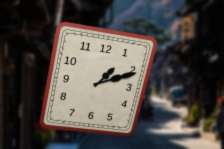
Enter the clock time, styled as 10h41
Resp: 1h11
